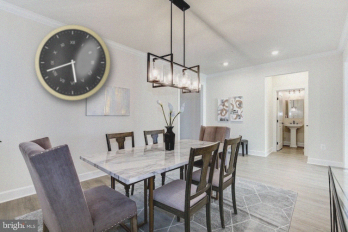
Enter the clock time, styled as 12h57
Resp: 5h42
